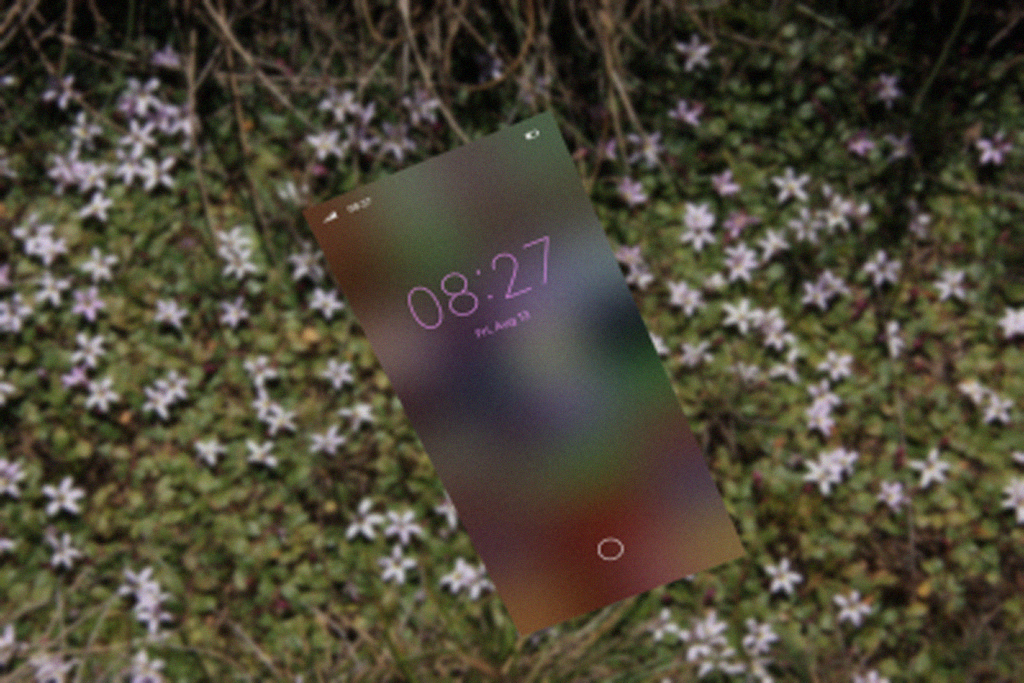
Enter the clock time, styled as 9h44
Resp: 8h27
